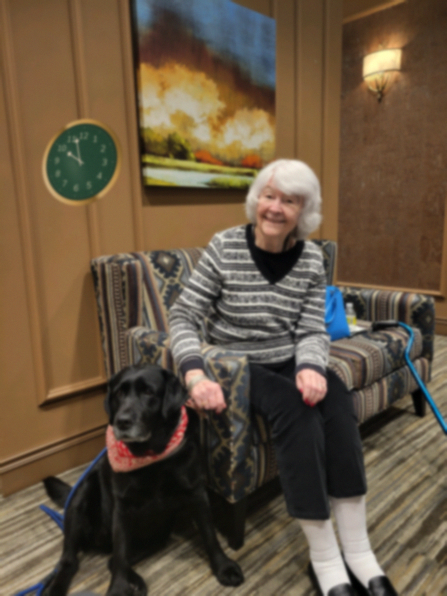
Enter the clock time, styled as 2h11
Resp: 9h57
